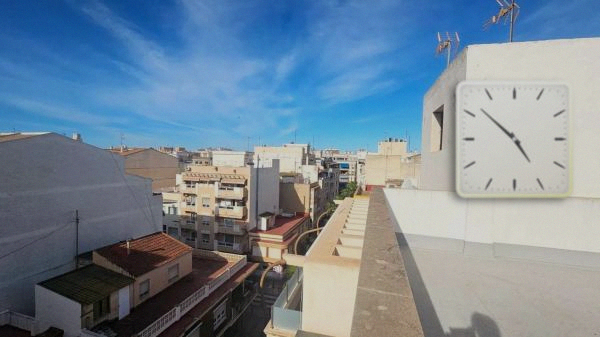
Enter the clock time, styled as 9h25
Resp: 4h52
